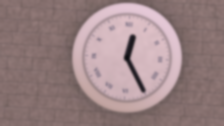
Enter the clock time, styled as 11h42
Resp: 12h25
